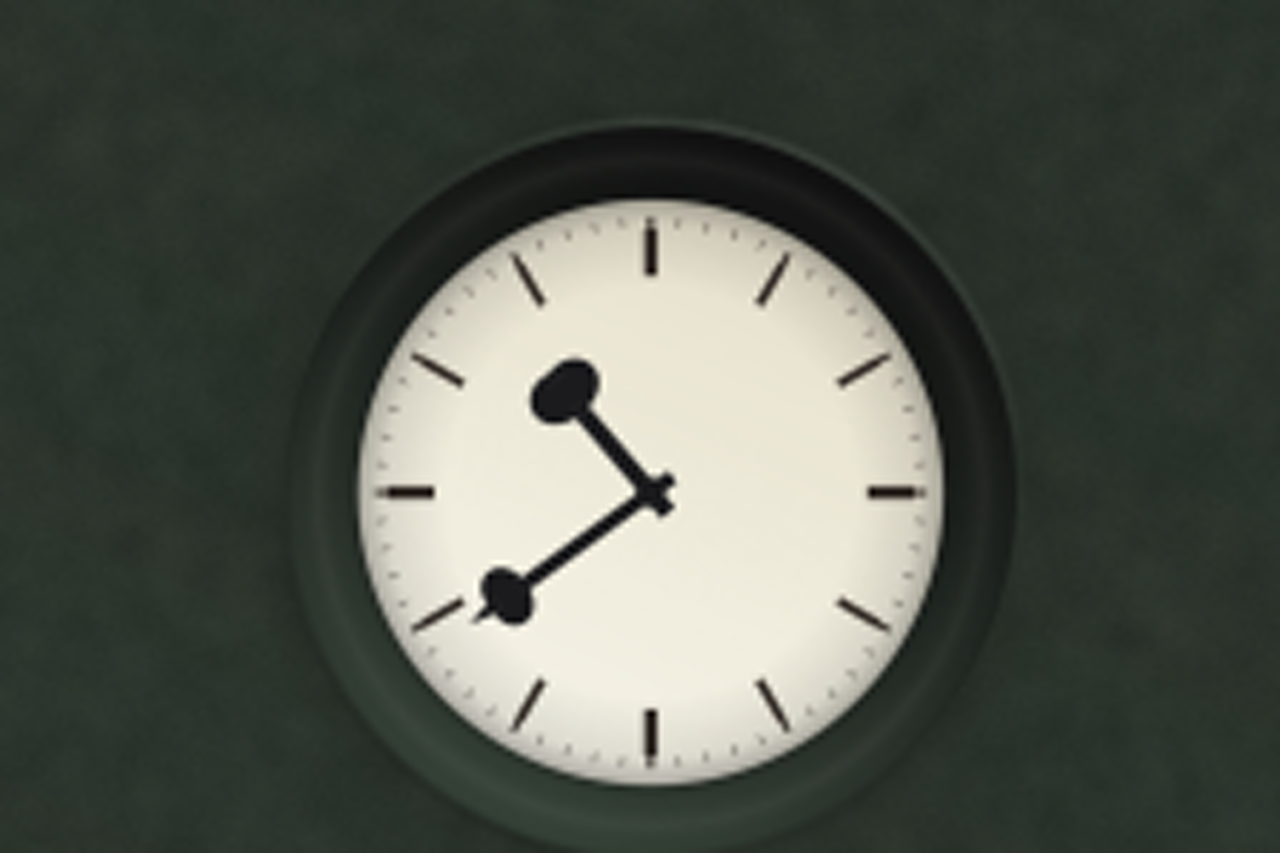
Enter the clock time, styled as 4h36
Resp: 10h39
